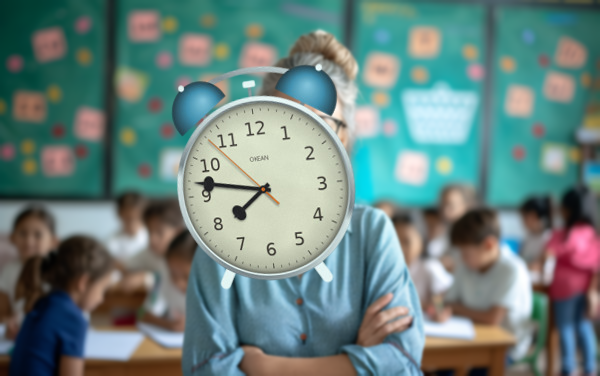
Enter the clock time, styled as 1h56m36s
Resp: 7h46m53s
